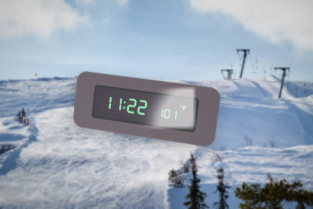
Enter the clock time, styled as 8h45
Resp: 11h22
